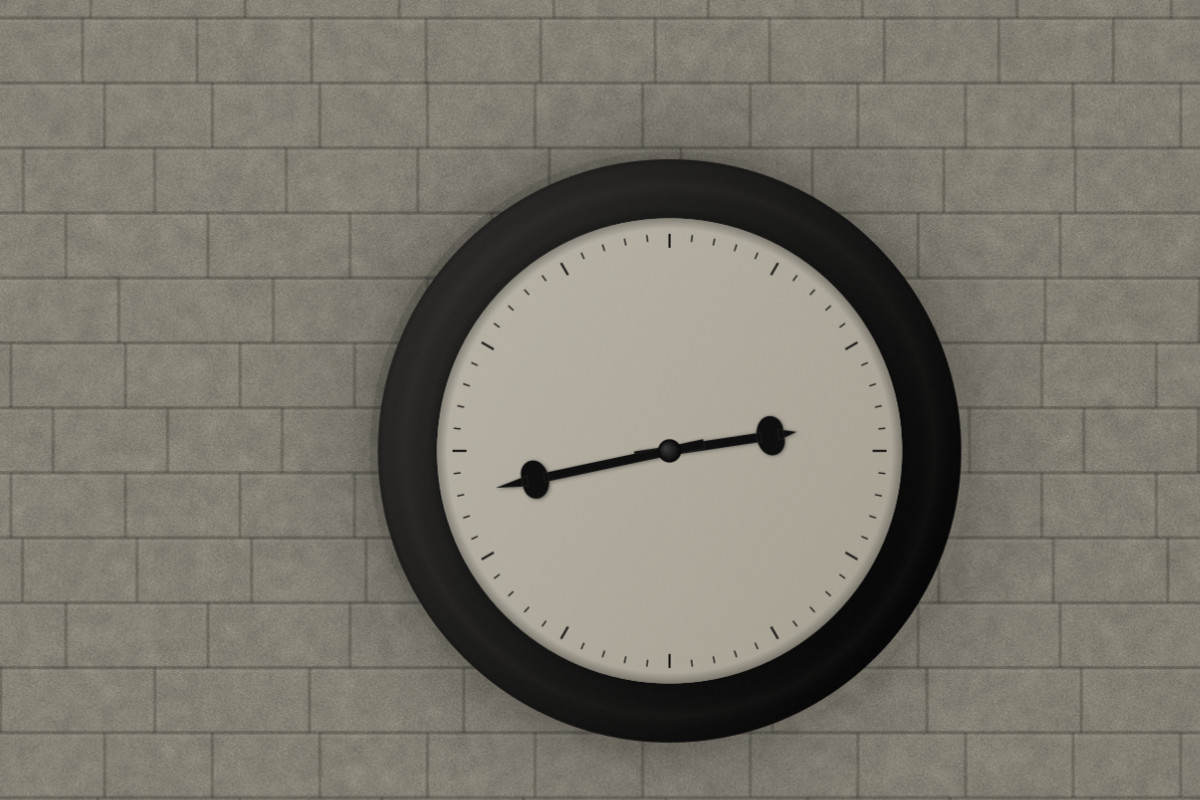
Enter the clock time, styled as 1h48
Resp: 2h43
